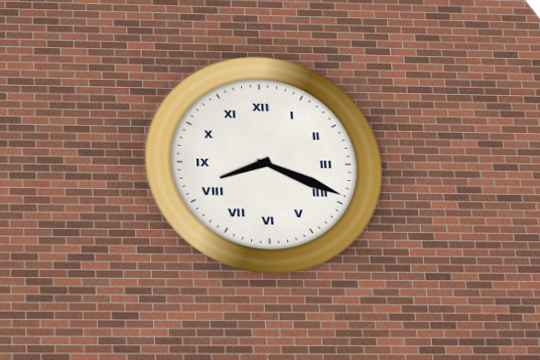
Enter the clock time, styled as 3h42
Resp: 8h19
